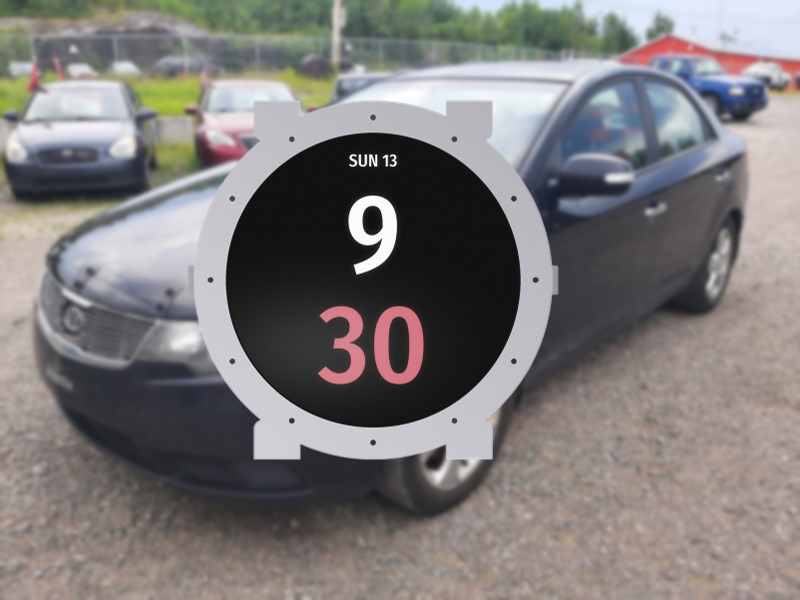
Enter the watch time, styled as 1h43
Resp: 9h30
